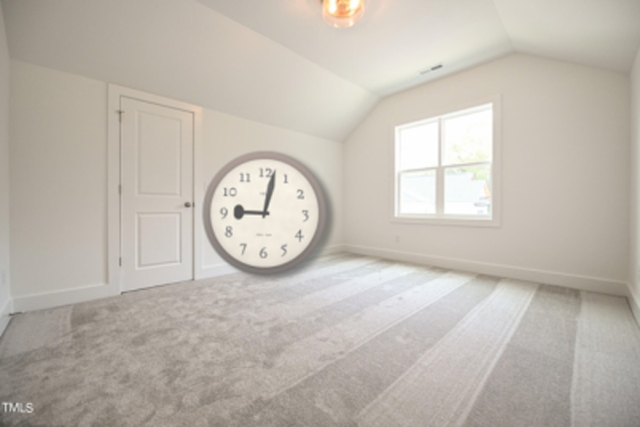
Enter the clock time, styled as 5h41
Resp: 9h02
